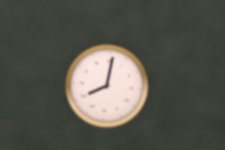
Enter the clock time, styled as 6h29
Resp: 8h01
